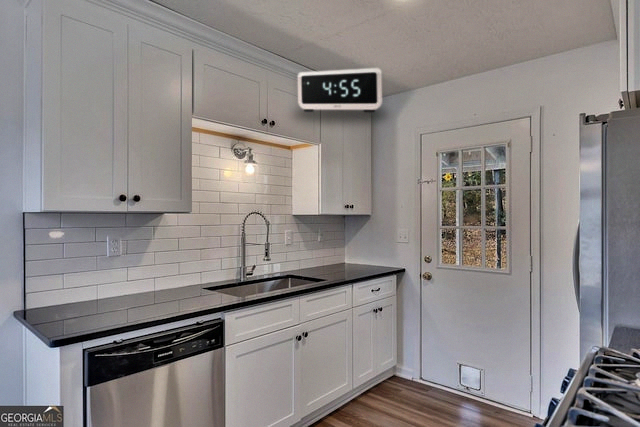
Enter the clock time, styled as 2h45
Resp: 4h55
